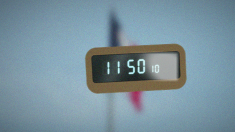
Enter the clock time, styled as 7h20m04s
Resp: 11h50m10s
